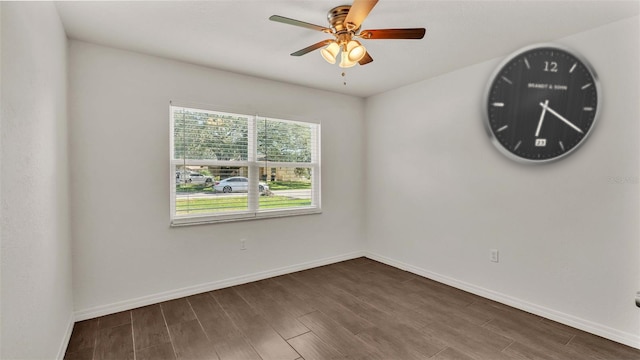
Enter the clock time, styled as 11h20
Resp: 6h20
